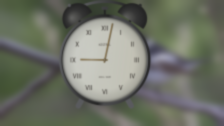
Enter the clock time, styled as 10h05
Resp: 9h02
